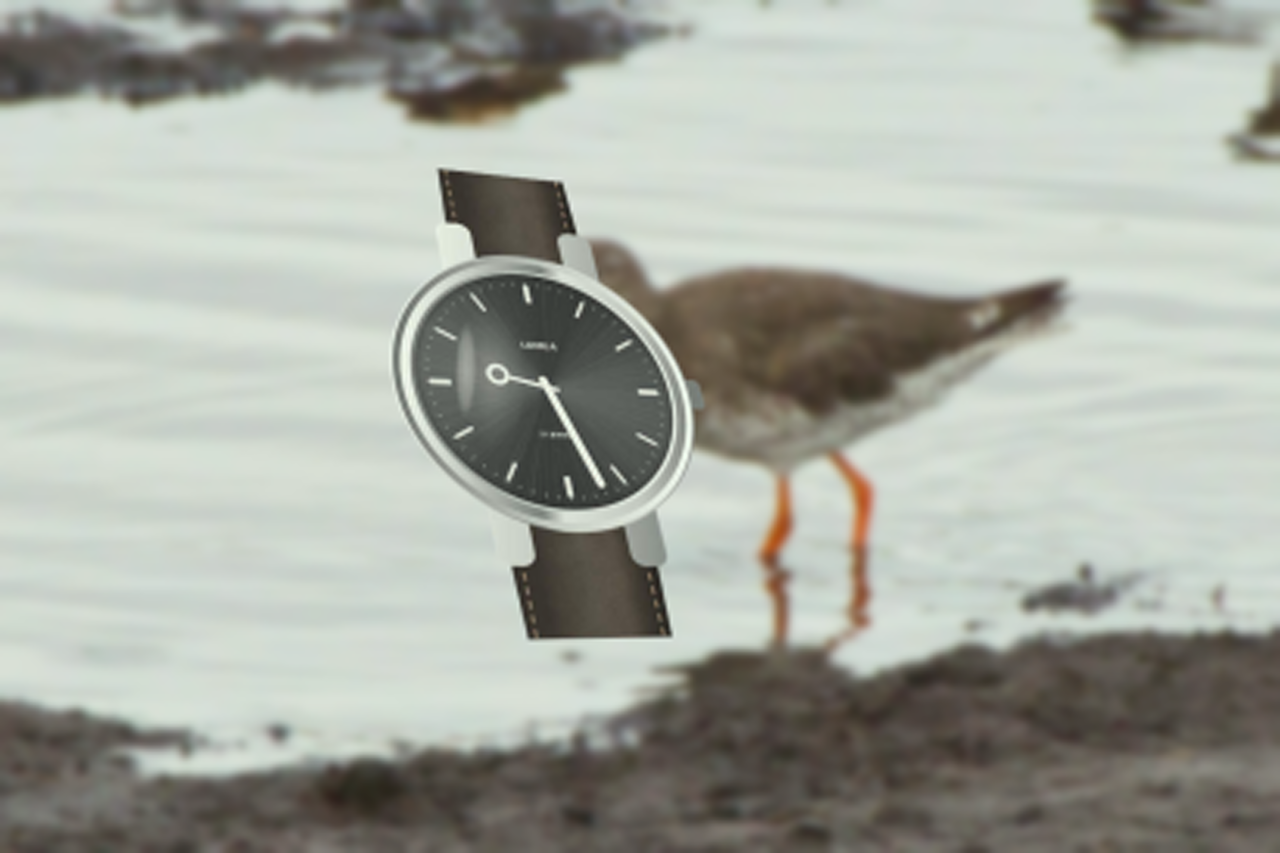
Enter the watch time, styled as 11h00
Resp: 9h27
